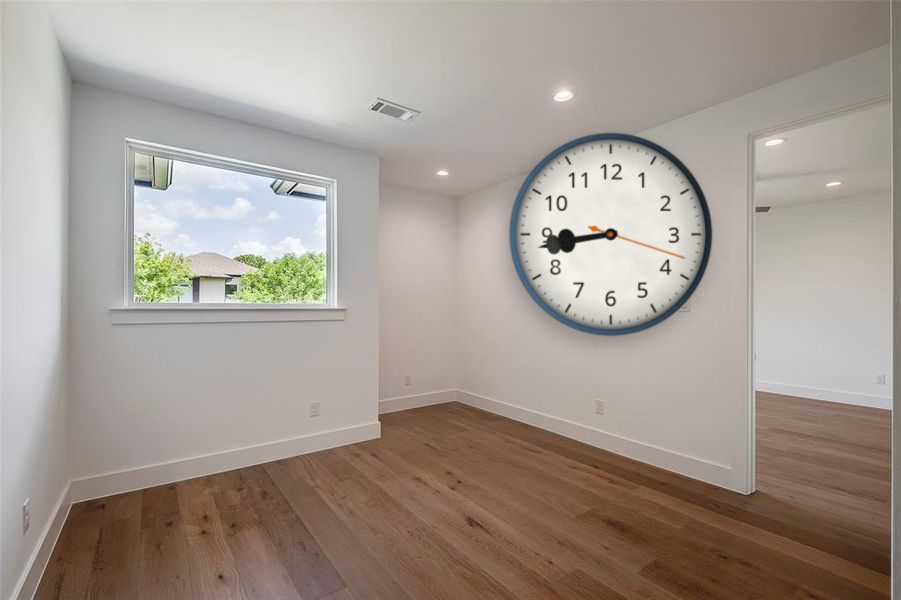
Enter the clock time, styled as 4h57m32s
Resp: 8h43m18s
